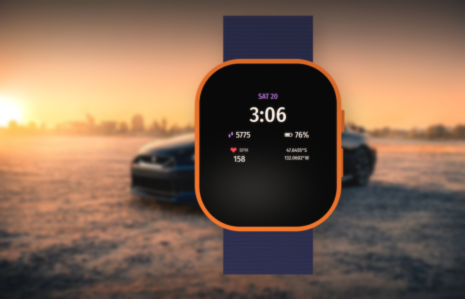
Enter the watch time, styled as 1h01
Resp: 3h06
